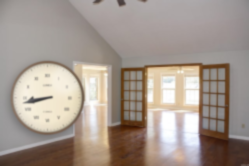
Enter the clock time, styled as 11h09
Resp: 8h43
